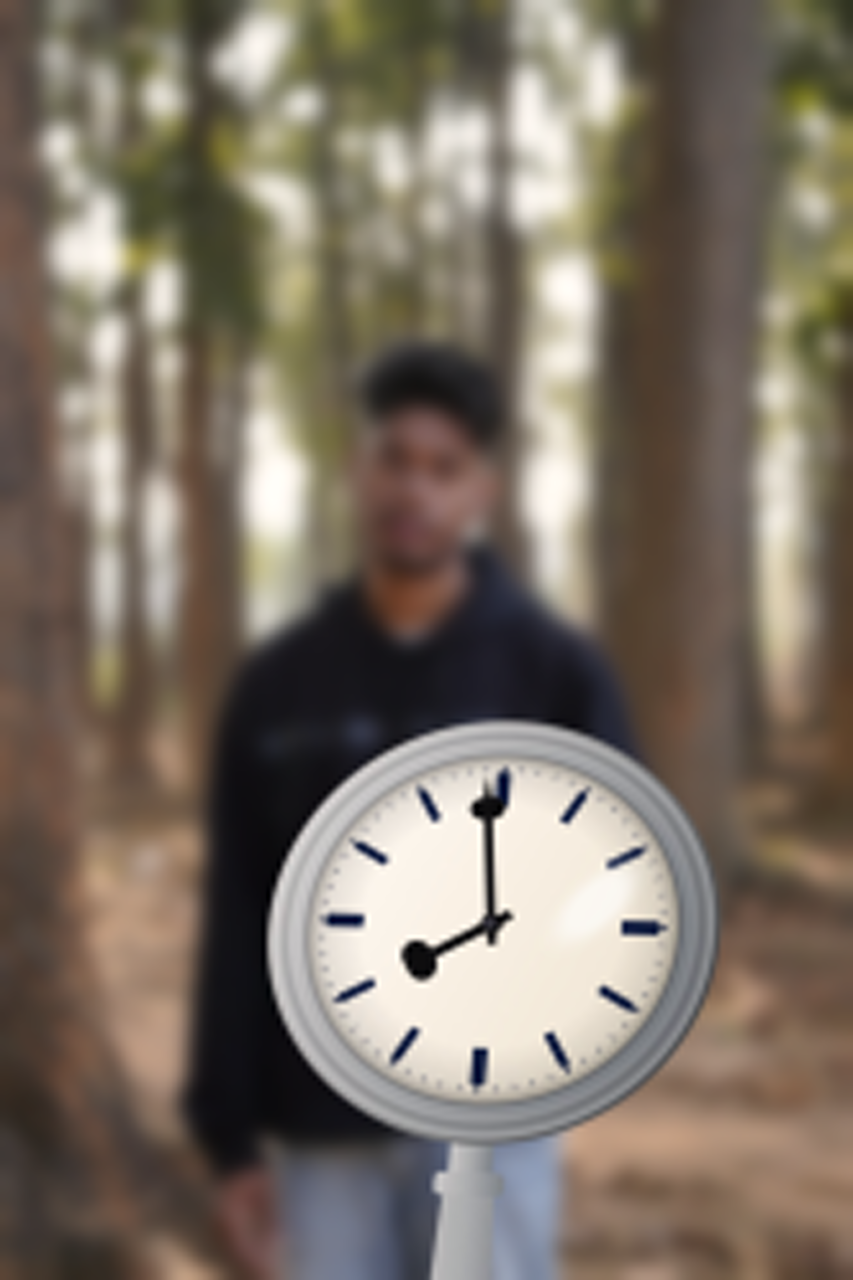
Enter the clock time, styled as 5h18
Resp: 7h59
